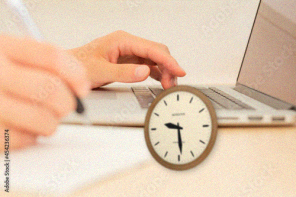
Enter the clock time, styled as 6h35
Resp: 9h29
